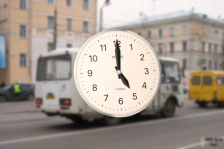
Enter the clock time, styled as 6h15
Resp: 5h00
